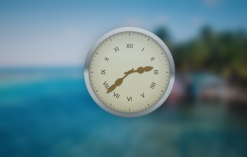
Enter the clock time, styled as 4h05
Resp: 2h38
